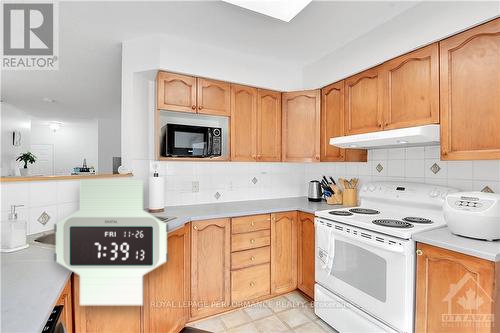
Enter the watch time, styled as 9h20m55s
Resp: 7h39m13s
